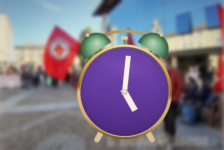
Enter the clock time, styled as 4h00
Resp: 5h01
